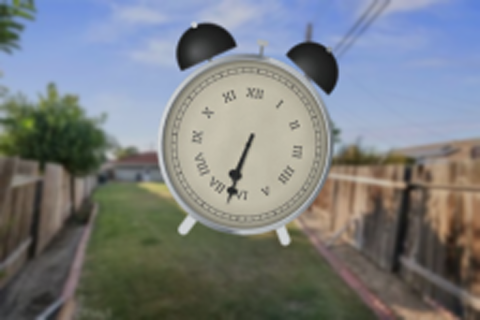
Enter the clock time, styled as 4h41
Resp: 6h32
